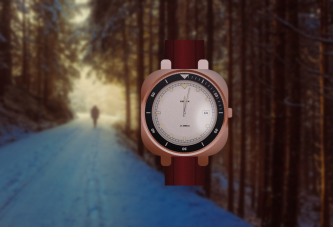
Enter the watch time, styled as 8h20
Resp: 12h02
